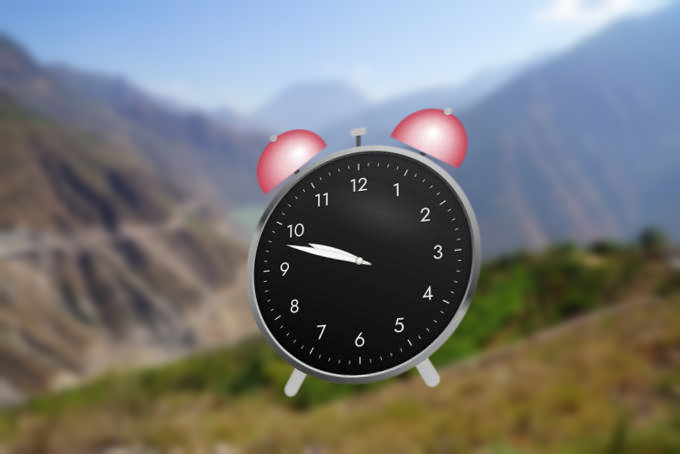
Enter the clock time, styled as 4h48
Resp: 9h48
